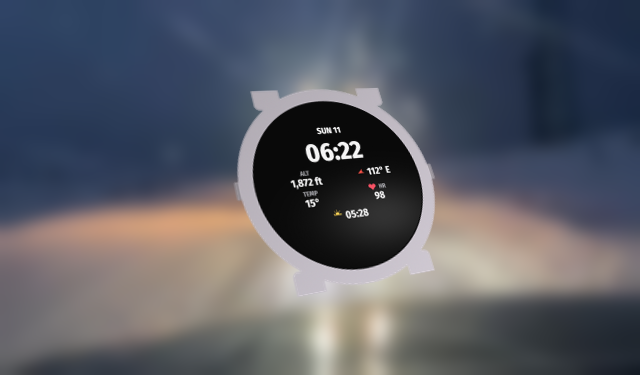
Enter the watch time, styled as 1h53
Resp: 6h22
